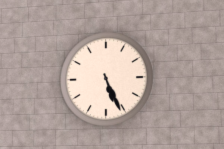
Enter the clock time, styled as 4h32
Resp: 5h26
